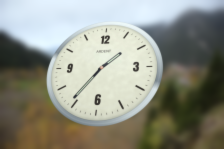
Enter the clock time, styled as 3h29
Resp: 1h36
